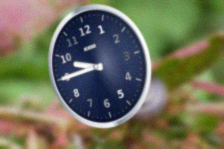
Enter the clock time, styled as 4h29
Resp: 9h45
